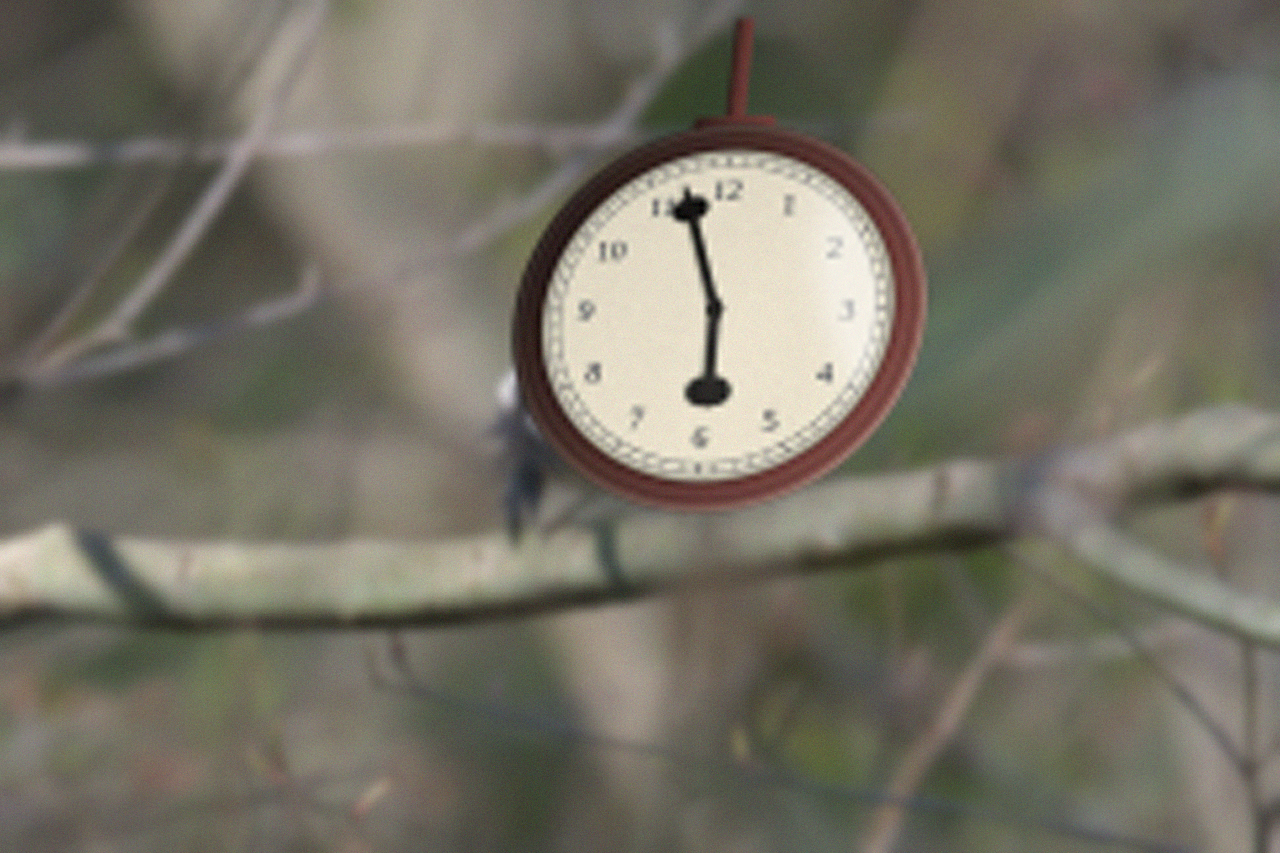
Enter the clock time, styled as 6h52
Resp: 5h57
